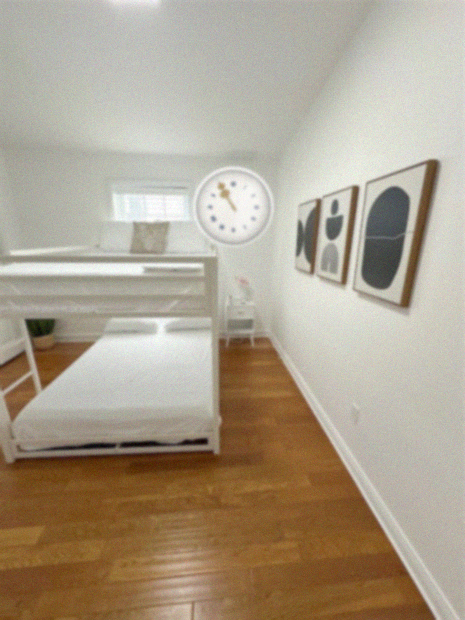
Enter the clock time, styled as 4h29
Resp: 10h55
